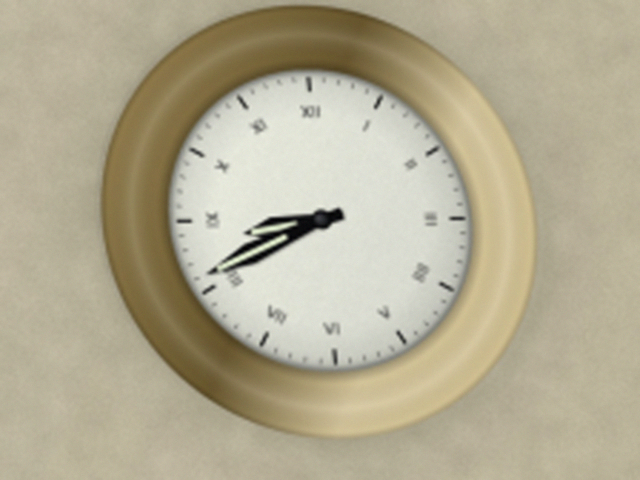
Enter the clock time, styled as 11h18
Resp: 8h41
